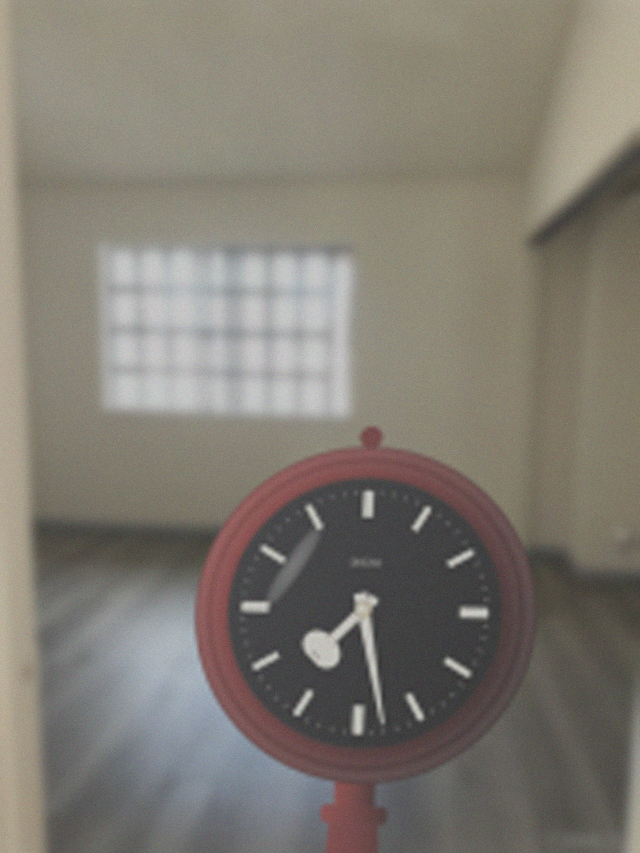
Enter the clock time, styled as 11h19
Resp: 7h28
